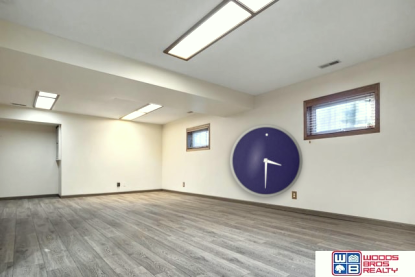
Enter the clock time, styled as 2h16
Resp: 3h30
